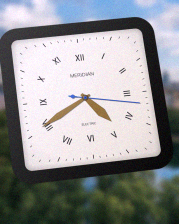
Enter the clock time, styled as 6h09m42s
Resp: 4h40m17s
